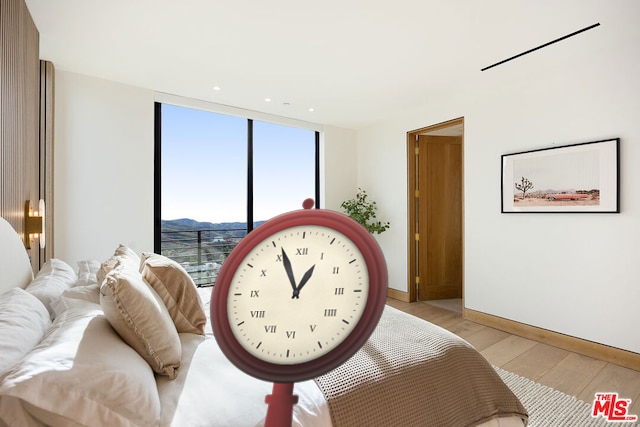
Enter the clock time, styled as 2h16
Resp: 12h56
